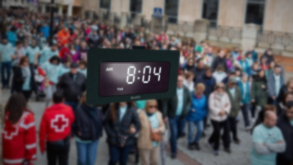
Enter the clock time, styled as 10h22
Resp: 8h04
